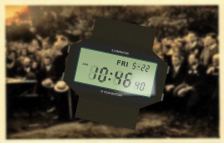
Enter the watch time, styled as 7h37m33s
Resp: 10h46m40s
